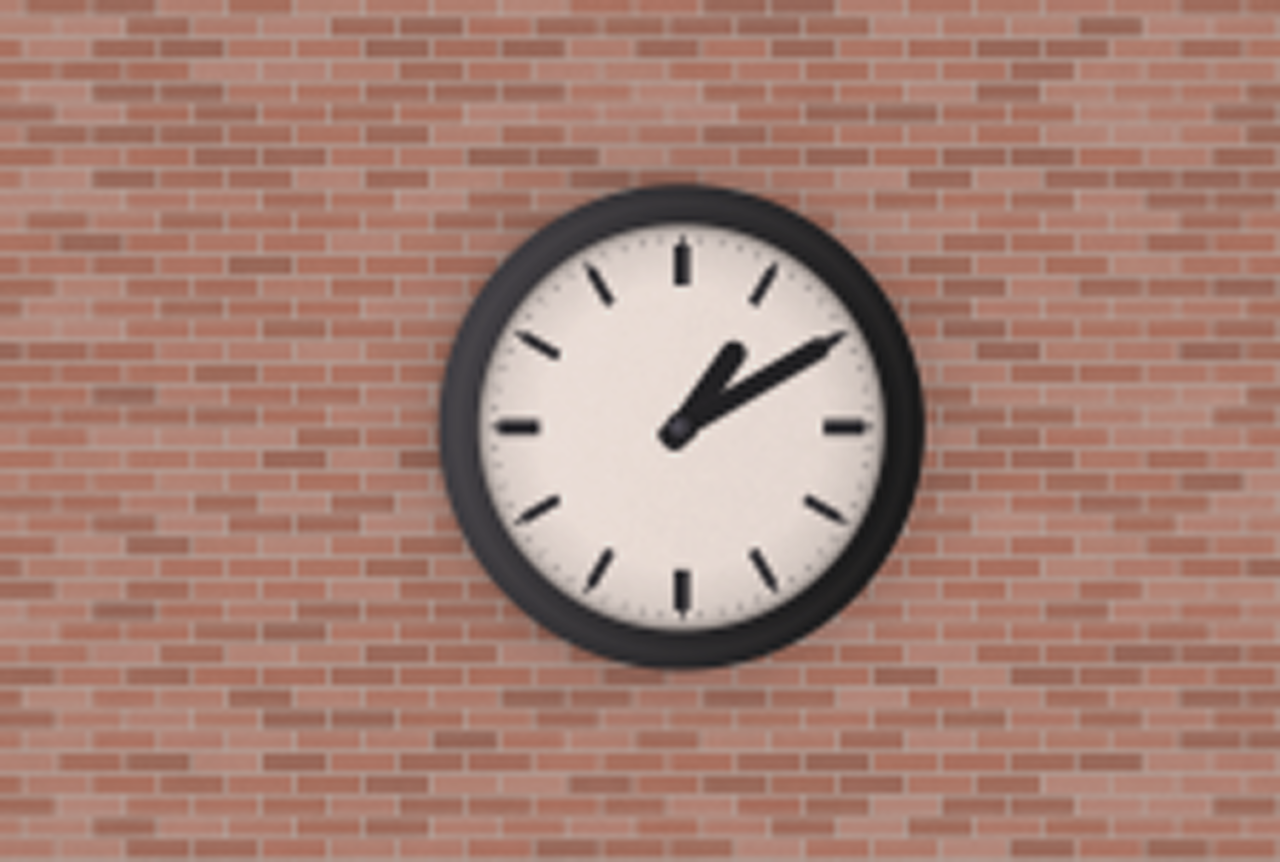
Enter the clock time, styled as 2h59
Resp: 1h10
